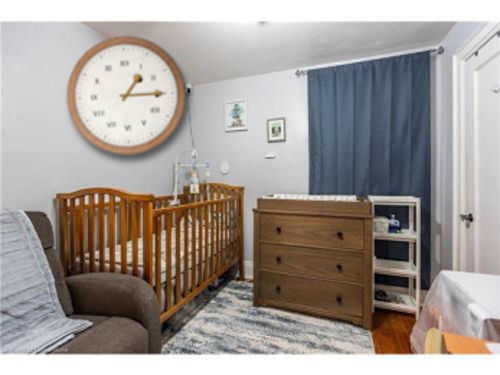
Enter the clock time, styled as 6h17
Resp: 1h15
